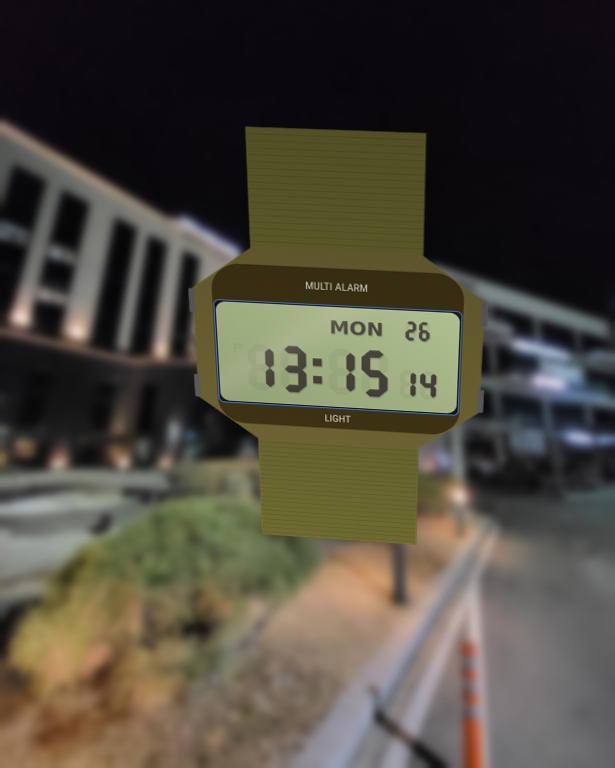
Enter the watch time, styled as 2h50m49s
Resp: 13h15m14s
